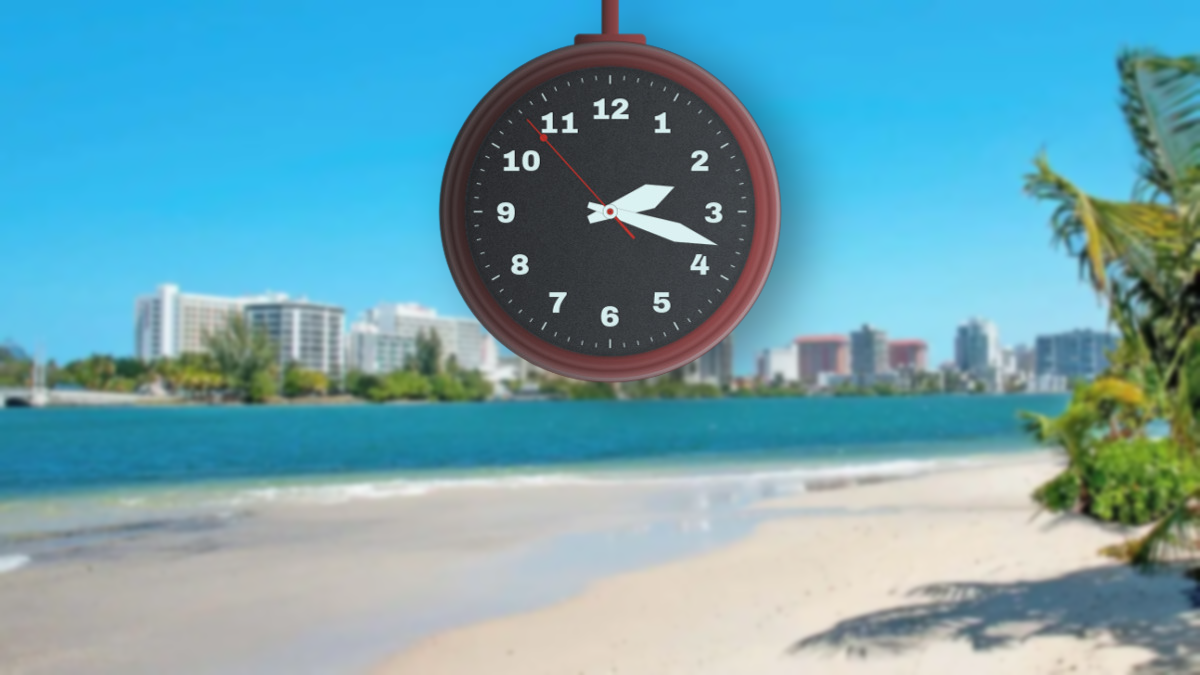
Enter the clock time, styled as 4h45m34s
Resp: 2h17m53s
